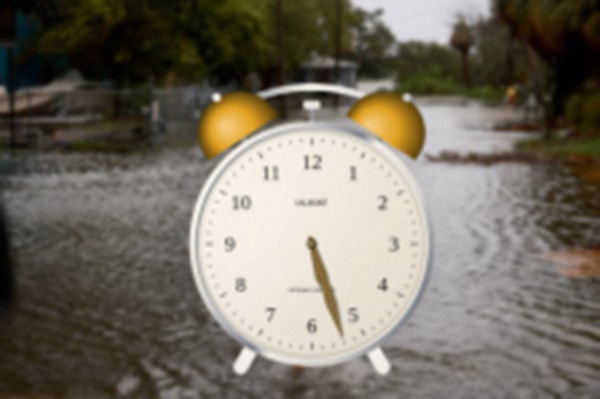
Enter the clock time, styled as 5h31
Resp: 5h27
